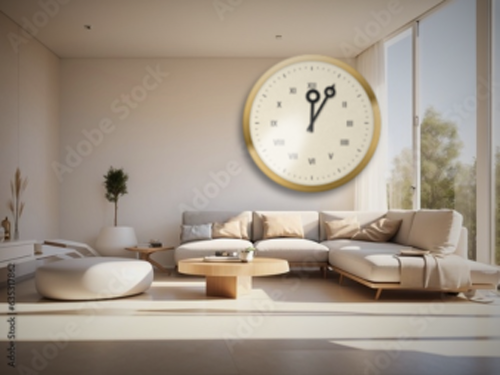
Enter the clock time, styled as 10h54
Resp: 12h05
